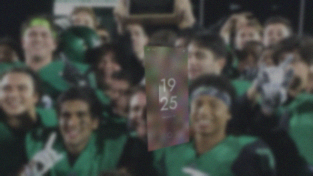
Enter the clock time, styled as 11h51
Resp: 19h25
